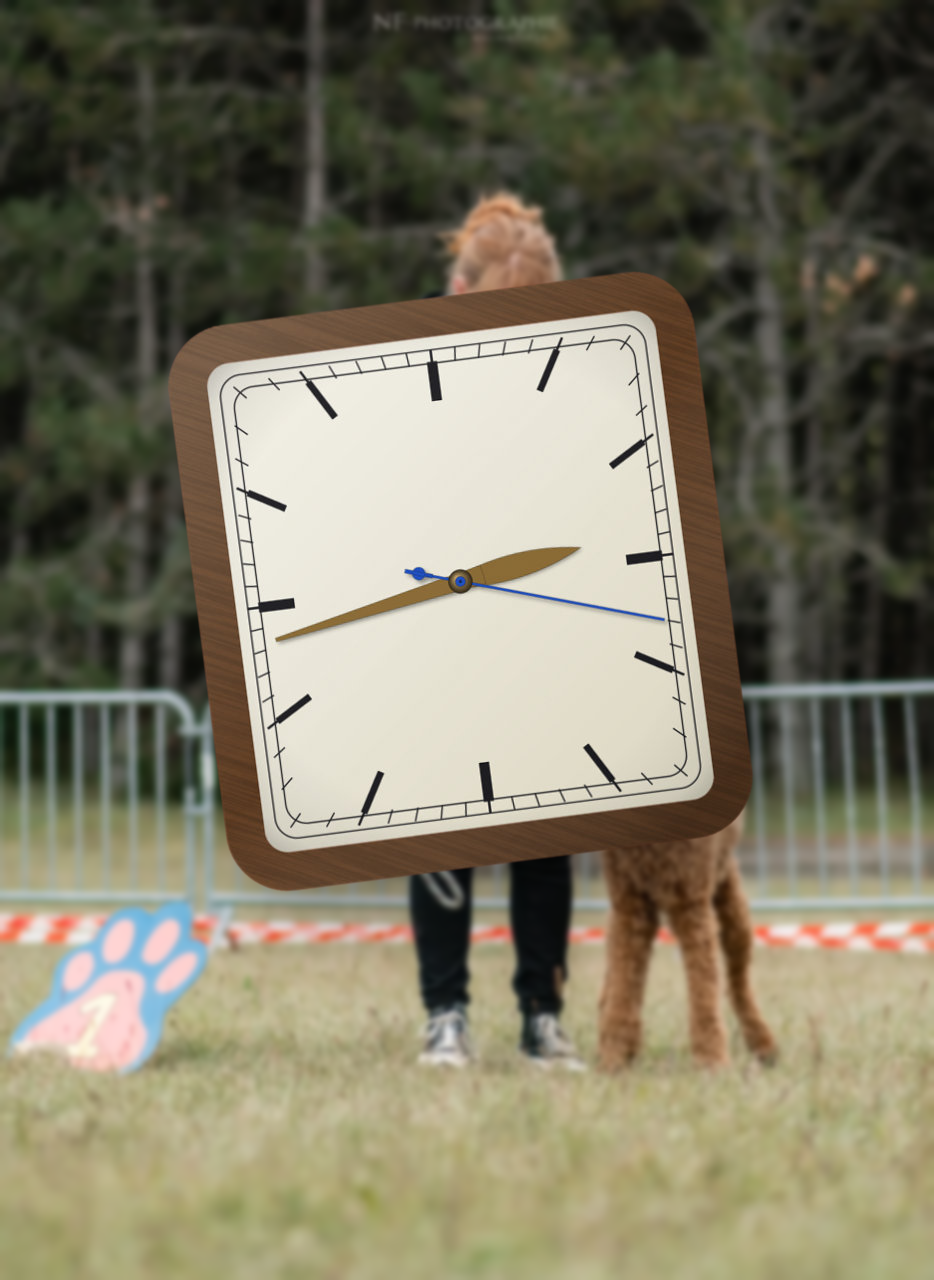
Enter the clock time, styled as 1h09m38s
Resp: 2h43m18s
